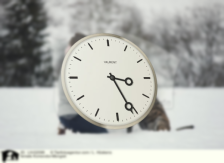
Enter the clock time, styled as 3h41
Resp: 3h26
